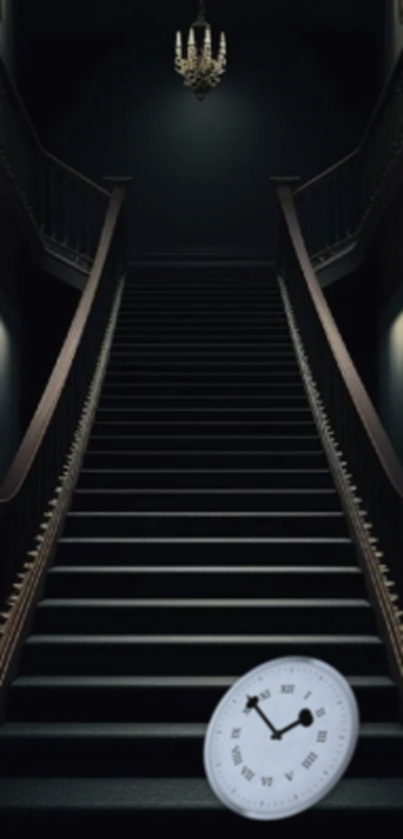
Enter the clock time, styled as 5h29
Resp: 1h52
